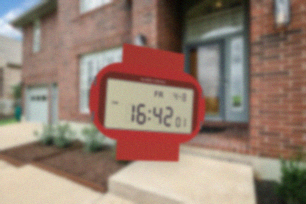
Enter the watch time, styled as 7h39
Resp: 16h42
